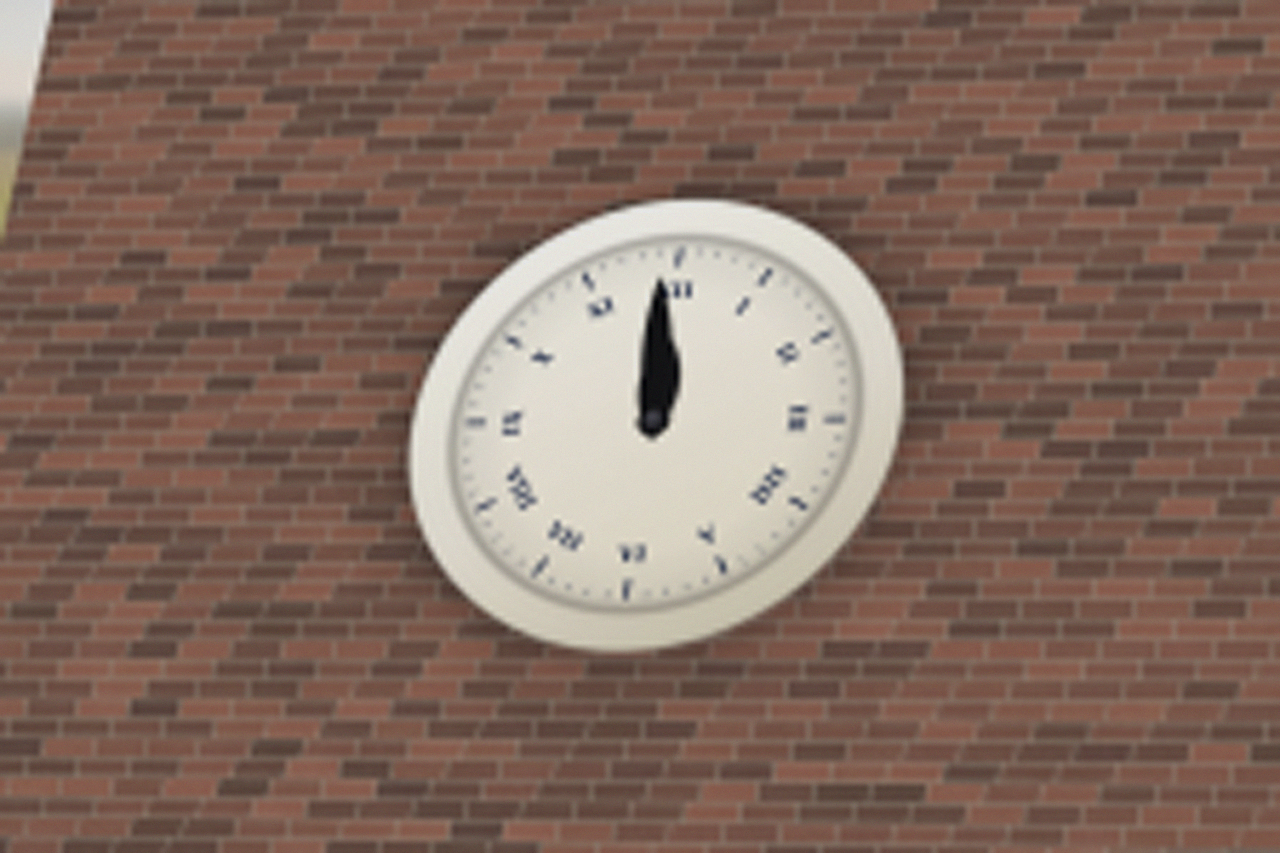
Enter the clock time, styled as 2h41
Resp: 11h59
